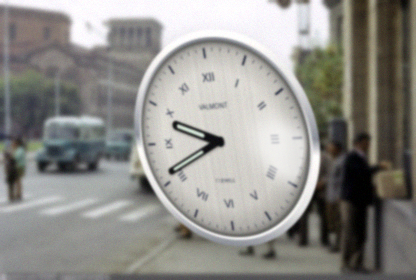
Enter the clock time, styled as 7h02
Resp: 9h41
